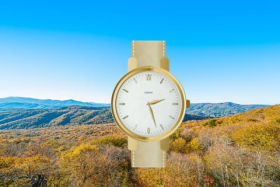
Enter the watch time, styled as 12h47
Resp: 2h27
